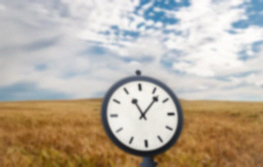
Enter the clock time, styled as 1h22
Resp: 11h07
